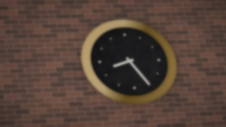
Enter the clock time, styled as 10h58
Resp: 8h25
